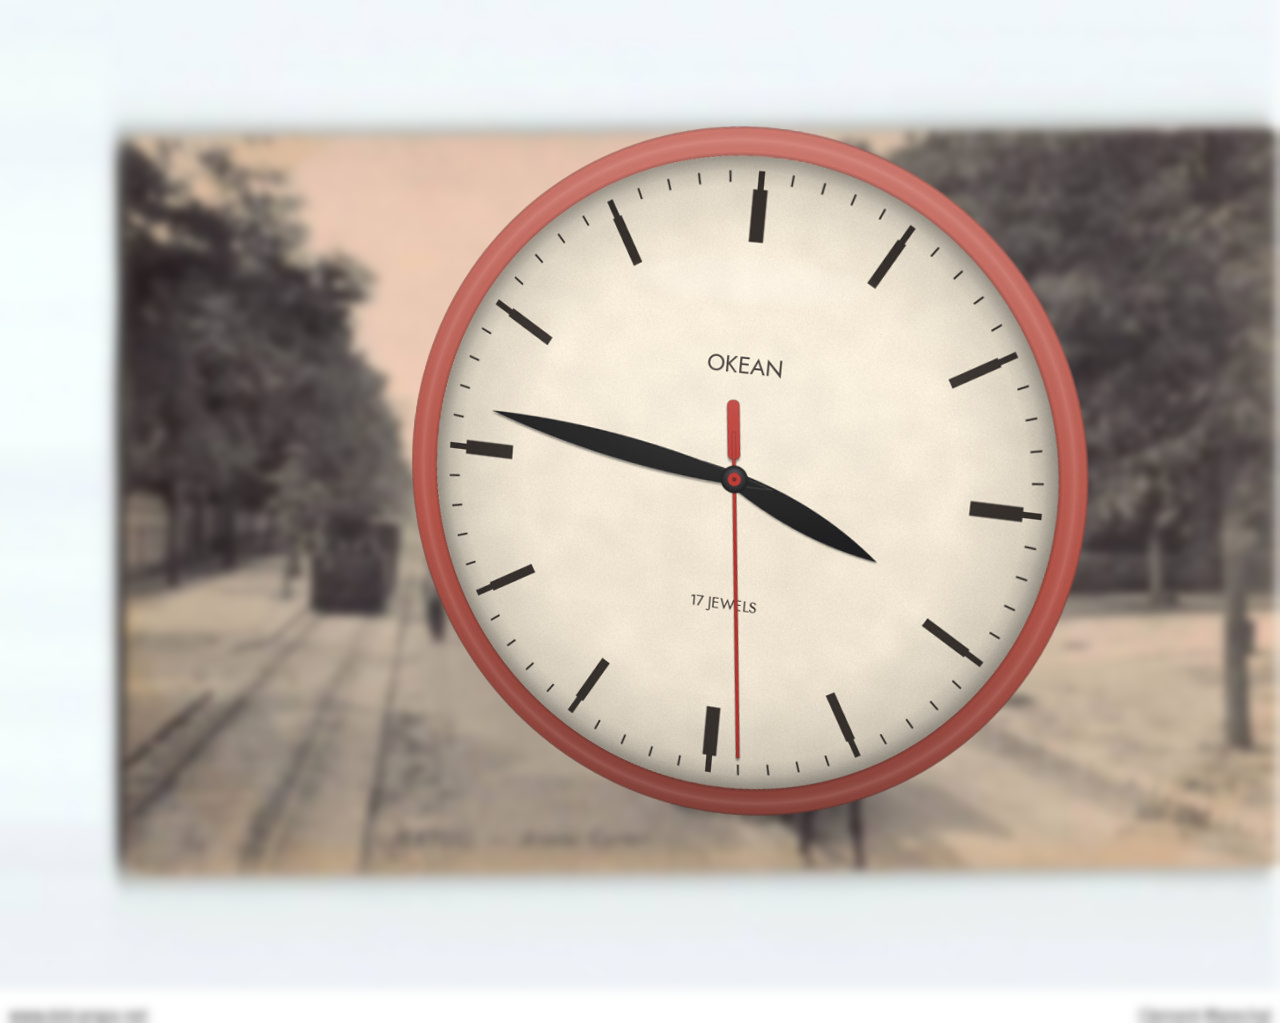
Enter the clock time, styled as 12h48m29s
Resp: 3h46m29s
